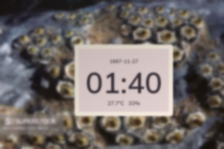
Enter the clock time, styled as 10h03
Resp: 1h40
